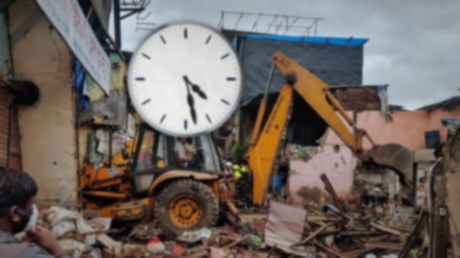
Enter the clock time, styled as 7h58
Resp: 4h28
